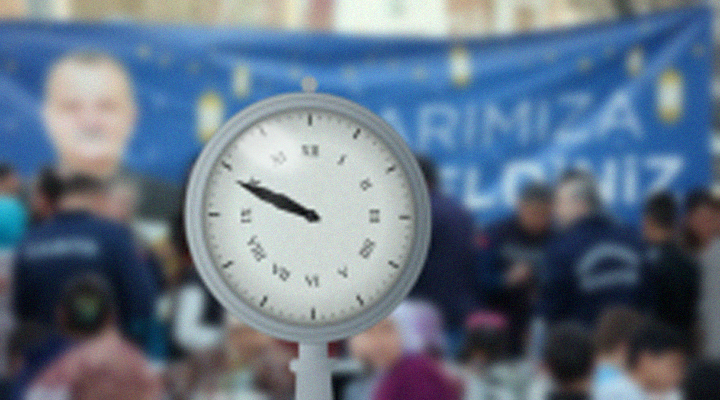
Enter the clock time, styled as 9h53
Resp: 9h49
